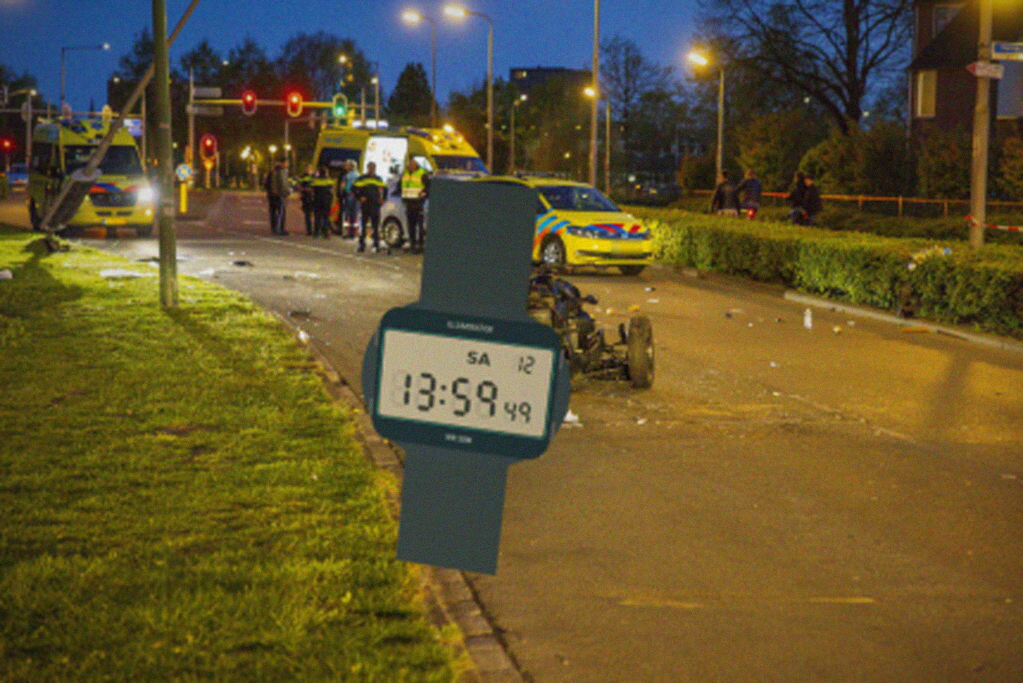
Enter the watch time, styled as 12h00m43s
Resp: 13h59m49s
